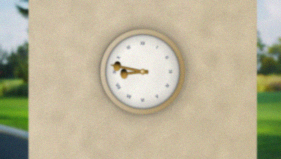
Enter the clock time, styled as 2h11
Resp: 8h47
